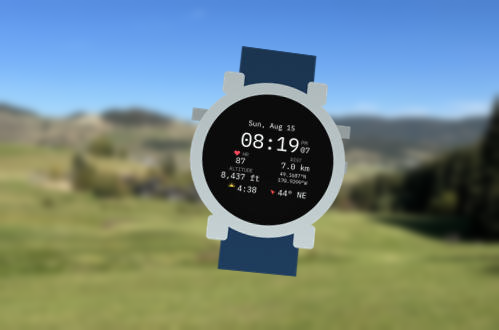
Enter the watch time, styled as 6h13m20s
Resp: 8h19m07s
